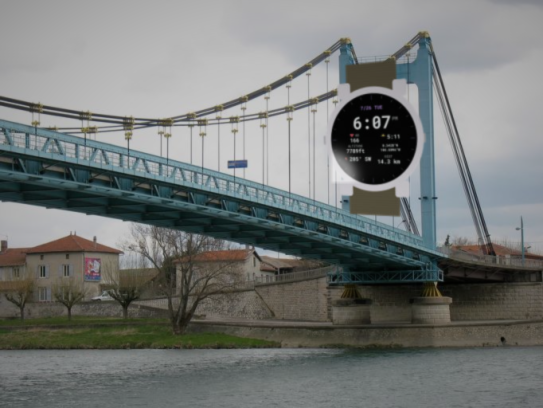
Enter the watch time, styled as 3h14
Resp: 6h07
